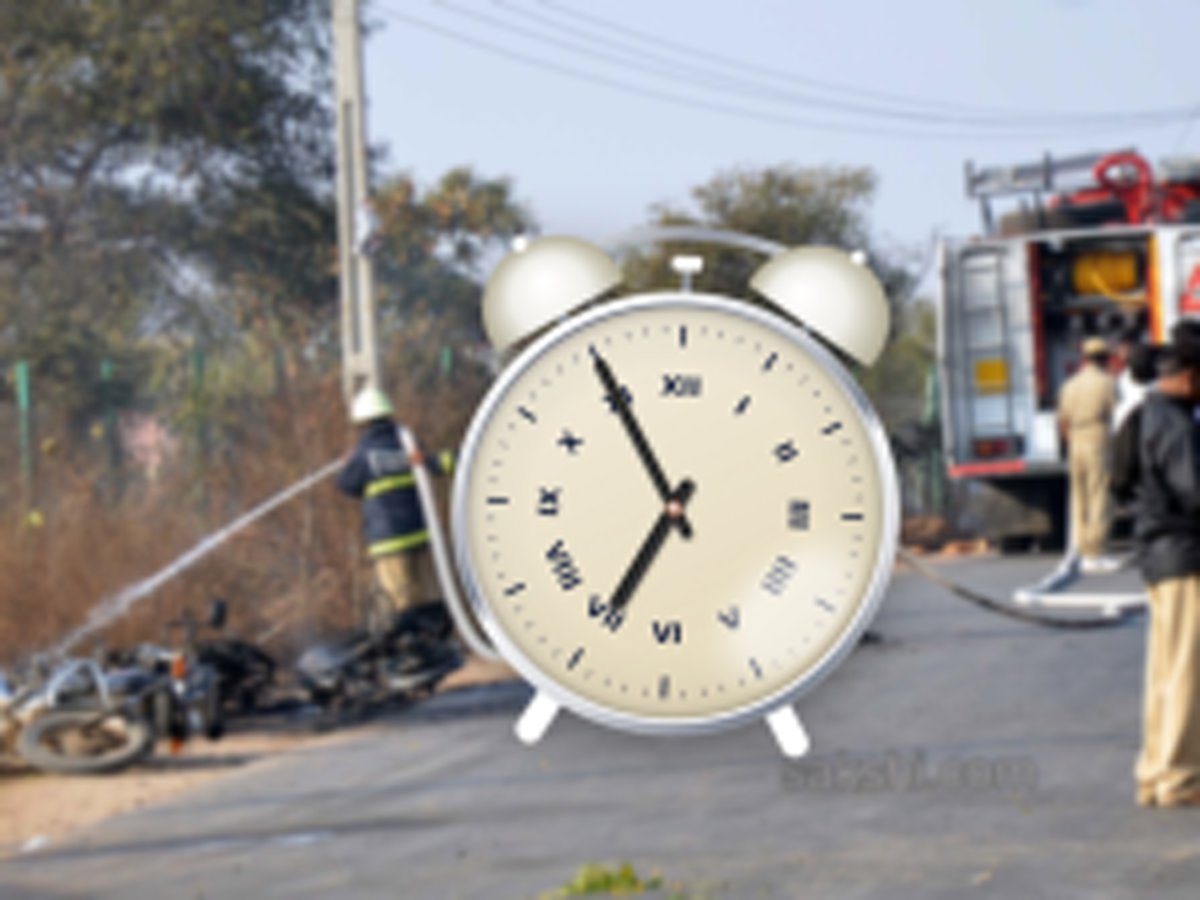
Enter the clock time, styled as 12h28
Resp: 6h55
